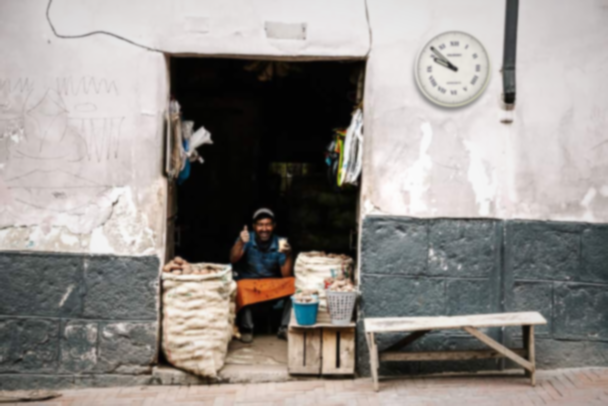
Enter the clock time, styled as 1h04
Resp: 9h52
